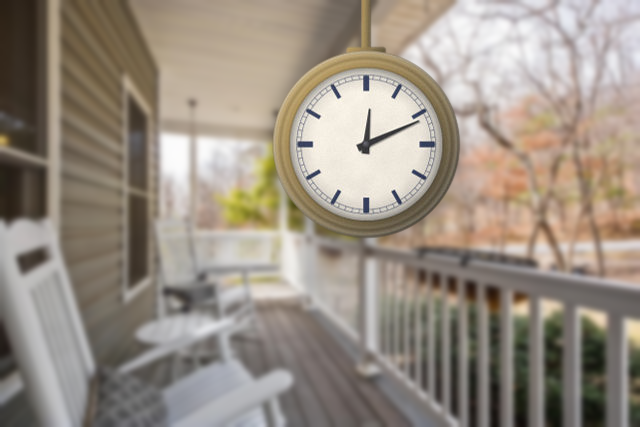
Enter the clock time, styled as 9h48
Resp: 12h11
